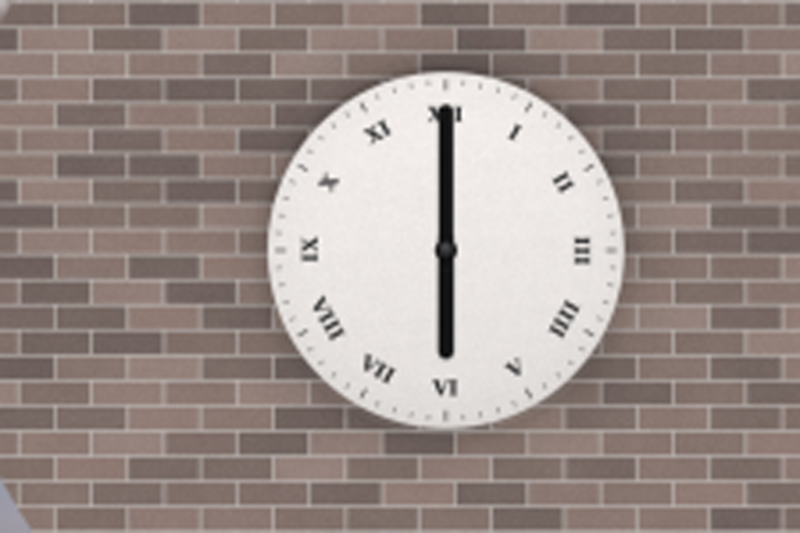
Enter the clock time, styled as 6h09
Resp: 6h00
